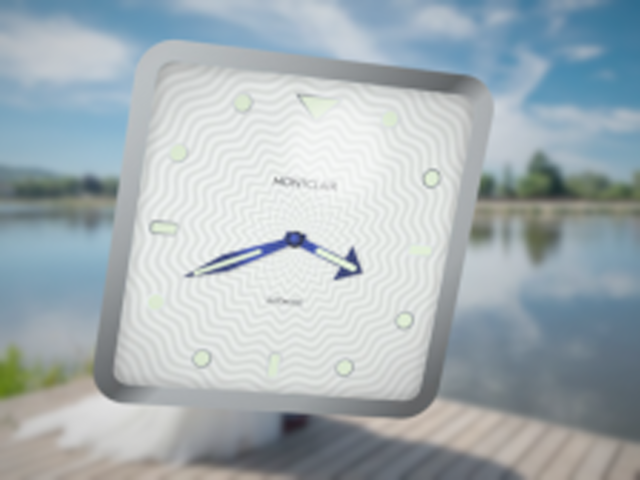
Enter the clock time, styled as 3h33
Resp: 3h41
